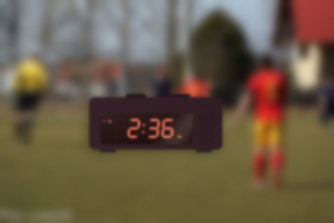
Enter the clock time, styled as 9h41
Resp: 2h36
